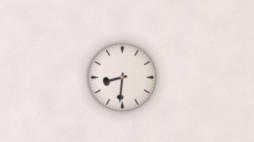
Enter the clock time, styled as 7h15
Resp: 8h31
